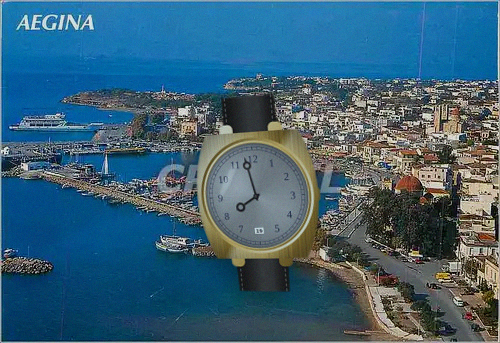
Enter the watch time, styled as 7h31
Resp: 7h58
